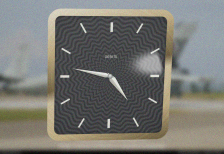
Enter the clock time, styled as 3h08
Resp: 4h47
